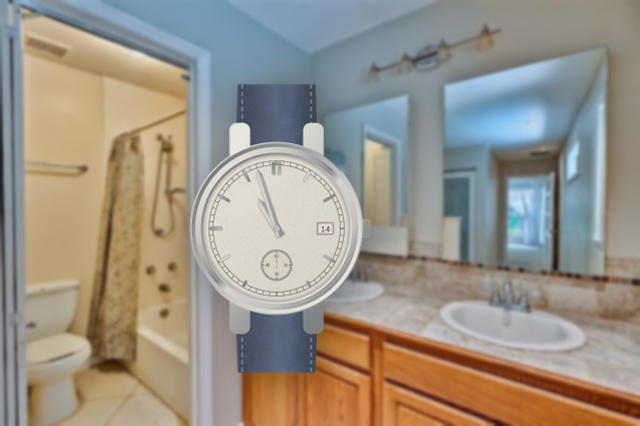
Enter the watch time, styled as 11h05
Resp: 10h57
